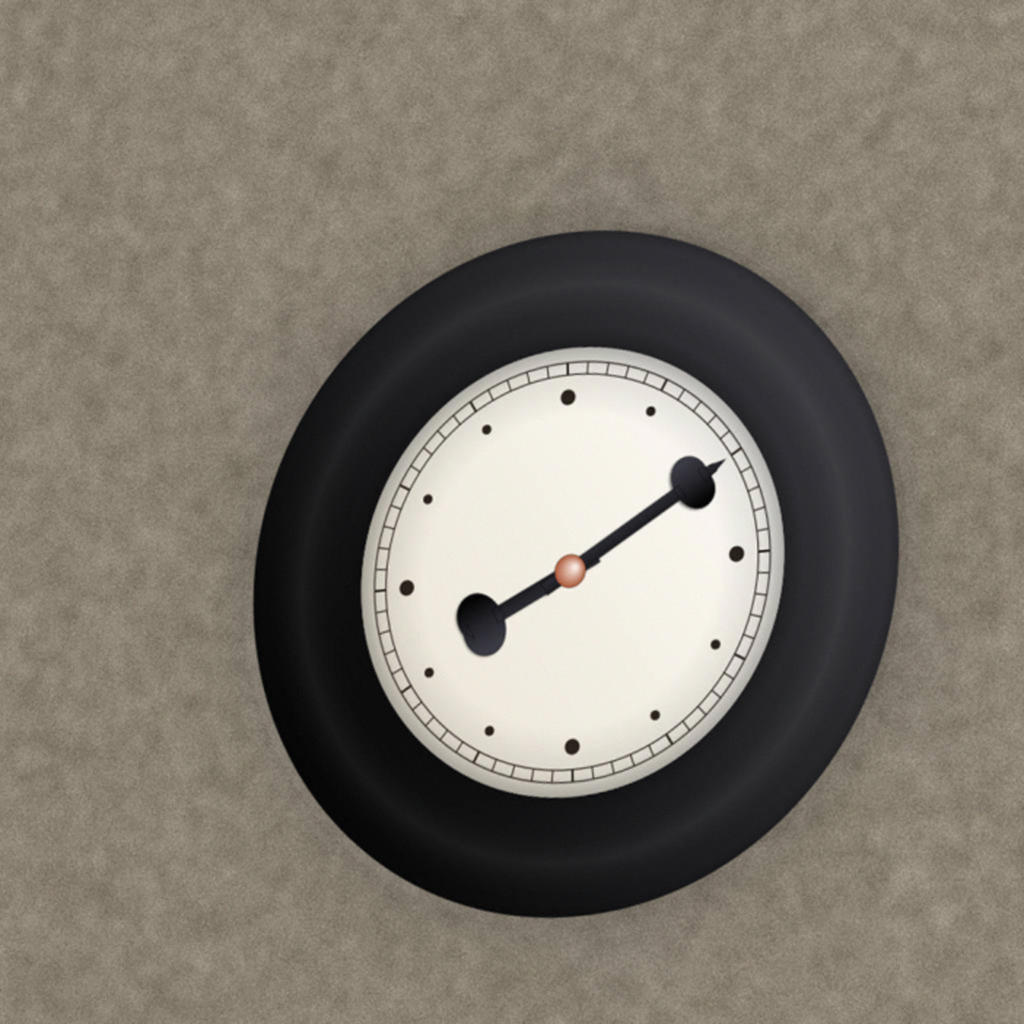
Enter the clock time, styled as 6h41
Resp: 8h10
